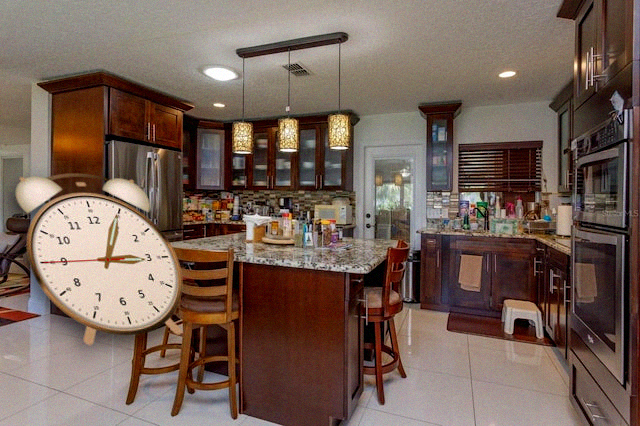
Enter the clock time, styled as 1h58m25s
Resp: 3h04m45s
